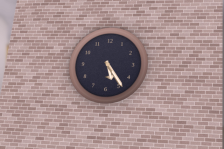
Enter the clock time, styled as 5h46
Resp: 5h24
